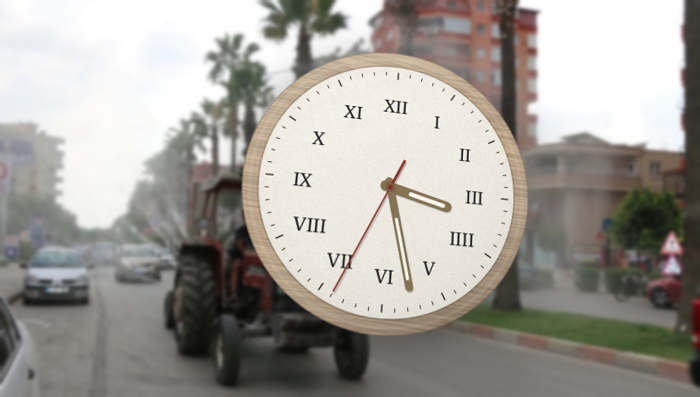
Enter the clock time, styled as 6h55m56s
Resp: 3h27m34s
